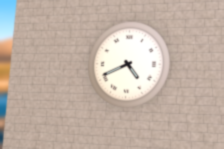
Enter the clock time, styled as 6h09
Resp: 4h41
